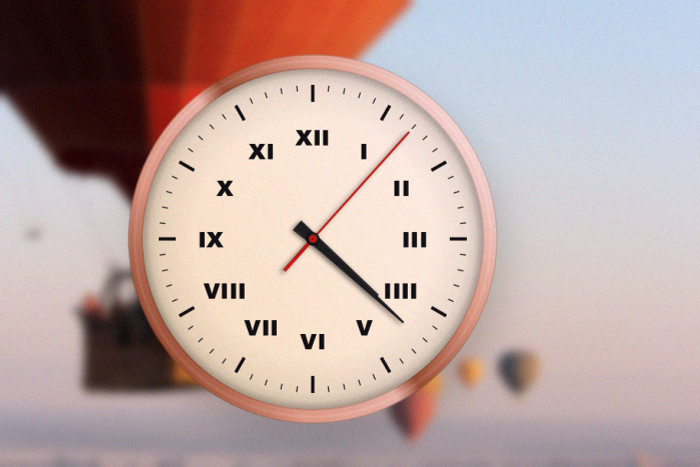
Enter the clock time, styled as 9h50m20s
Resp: 4h22m07s
